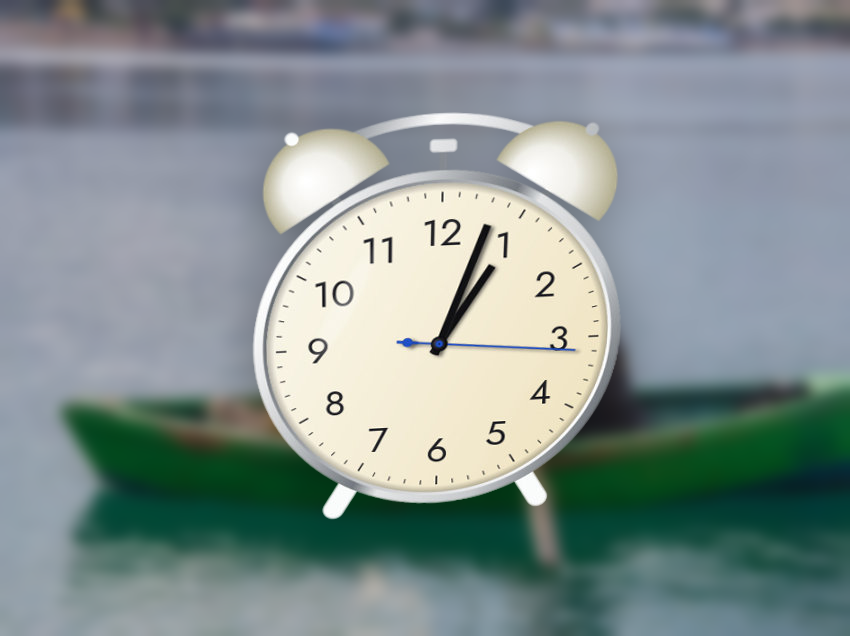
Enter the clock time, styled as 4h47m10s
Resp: 1h03m16s
